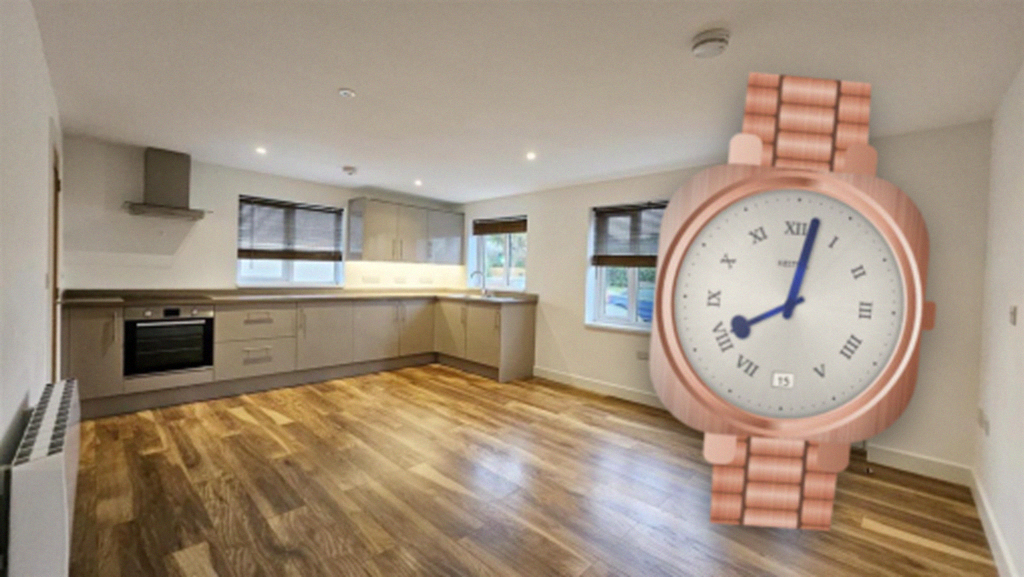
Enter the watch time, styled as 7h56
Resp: 8h02
